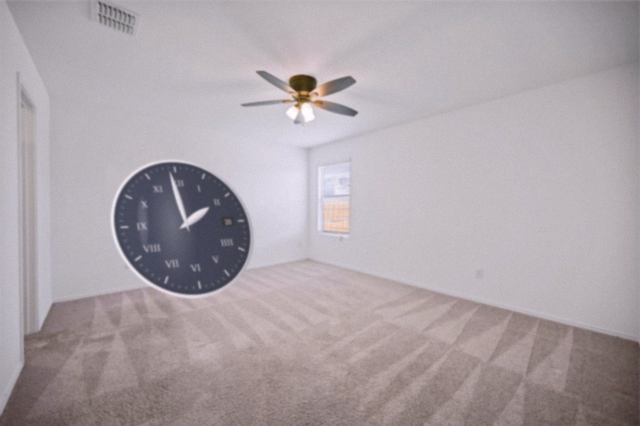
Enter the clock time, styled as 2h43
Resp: 1h59
